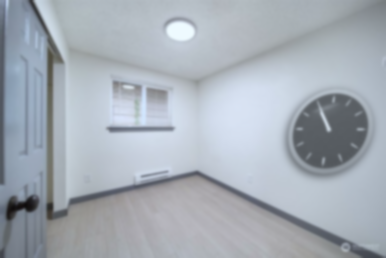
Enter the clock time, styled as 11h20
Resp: 10h55
